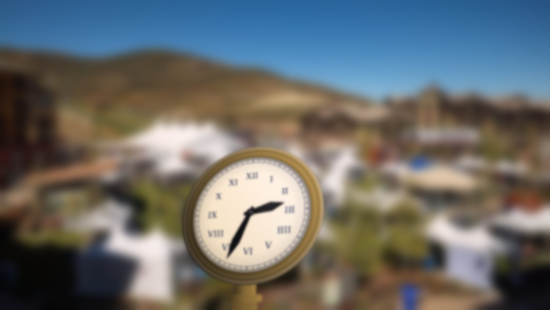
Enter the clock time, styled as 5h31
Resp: 2h34
